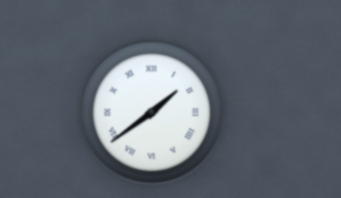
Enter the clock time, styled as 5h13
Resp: 1h39
